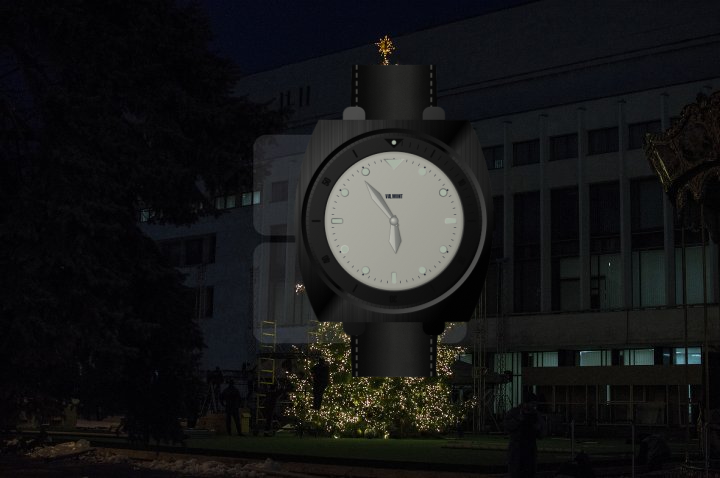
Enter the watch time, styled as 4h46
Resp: 5h54
